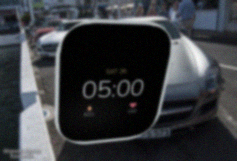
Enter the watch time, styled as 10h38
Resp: 5h00
